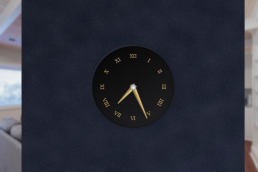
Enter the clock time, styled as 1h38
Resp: 7h26
